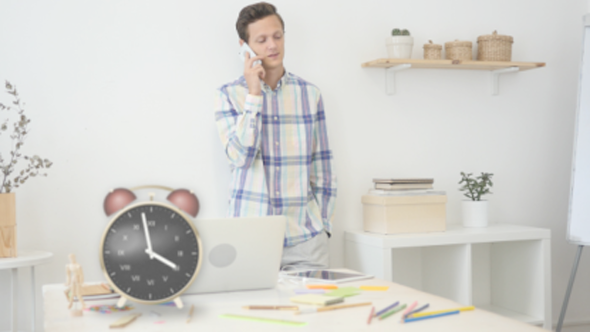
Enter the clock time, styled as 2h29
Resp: 3h58
